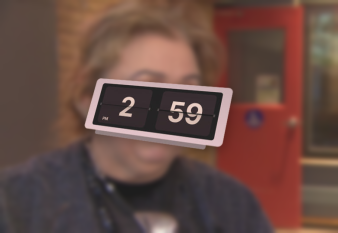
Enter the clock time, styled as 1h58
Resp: 2h59
